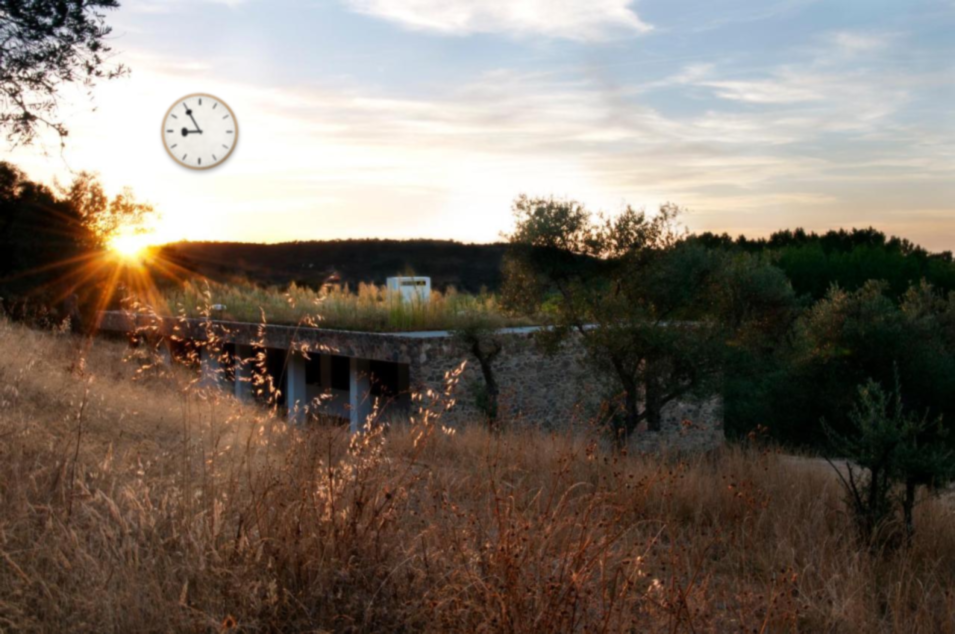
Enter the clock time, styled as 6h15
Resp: 8h55
